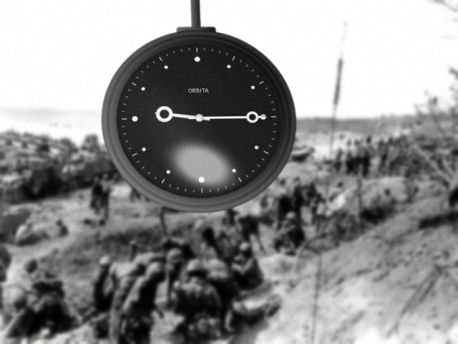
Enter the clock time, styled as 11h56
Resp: 9h15
